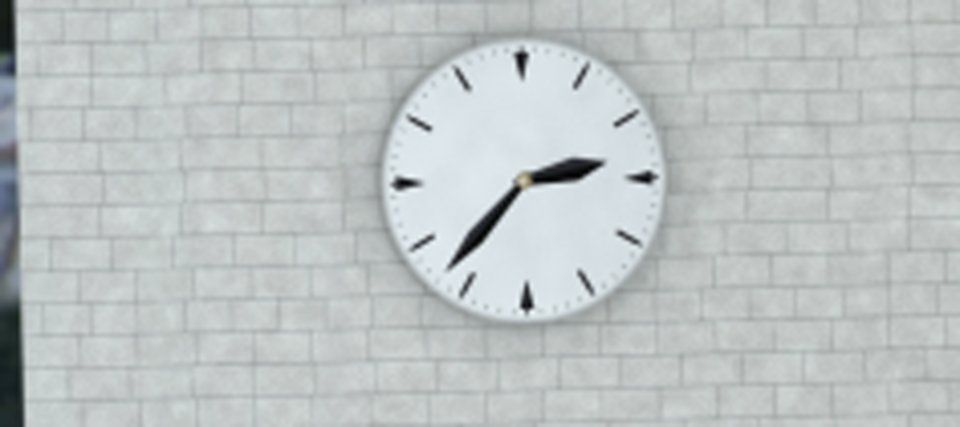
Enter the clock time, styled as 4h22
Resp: 2h37
